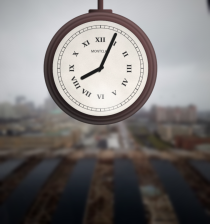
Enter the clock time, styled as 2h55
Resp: 8h04
